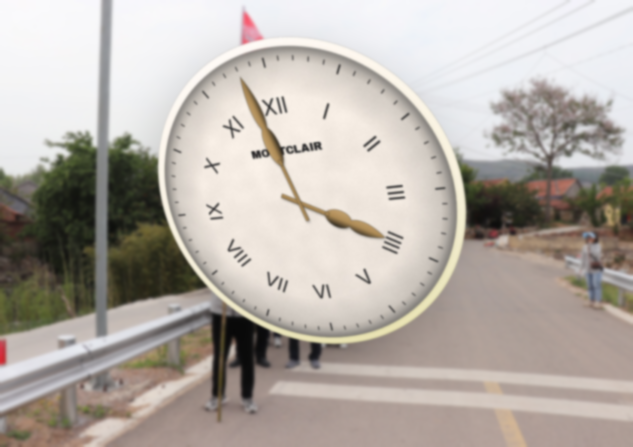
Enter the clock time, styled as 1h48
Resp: 3h58
